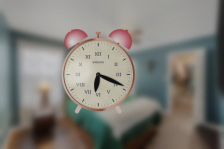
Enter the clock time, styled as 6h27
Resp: 6h19
